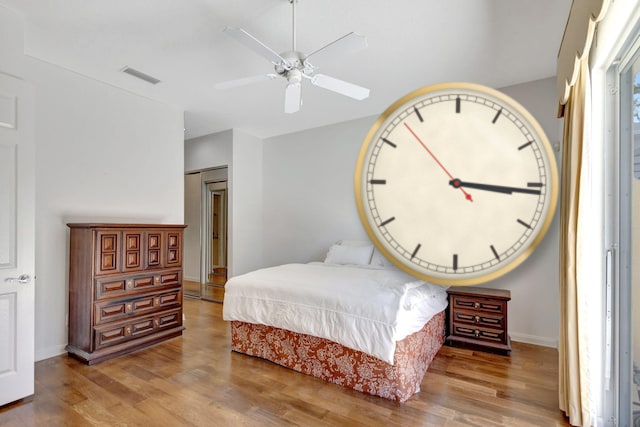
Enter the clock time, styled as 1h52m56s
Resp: 3h15m53s
